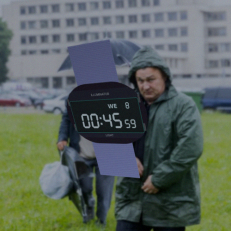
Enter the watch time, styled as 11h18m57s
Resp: 0h45m59s
